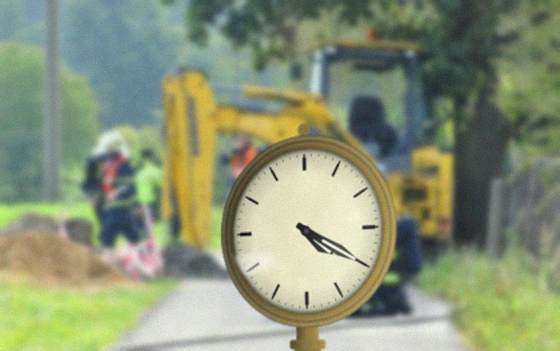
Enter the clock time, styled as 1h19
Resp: 4h20
